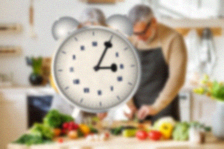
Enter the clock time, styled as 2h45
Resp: 3h05
